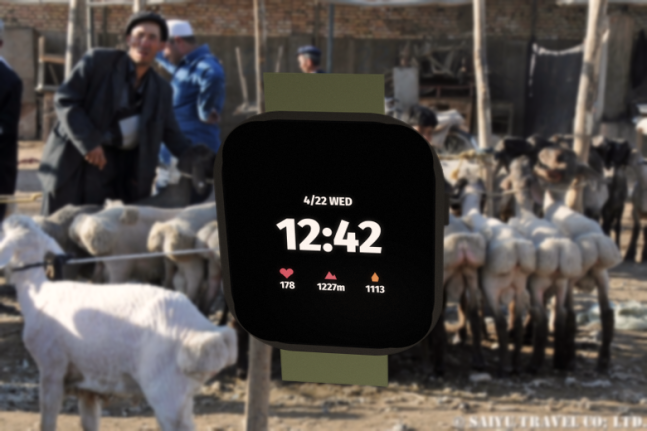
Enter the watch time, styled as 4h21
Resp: 12h42
